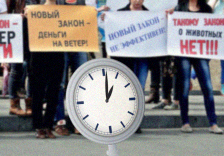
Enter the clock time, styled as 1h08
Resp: 1h01
